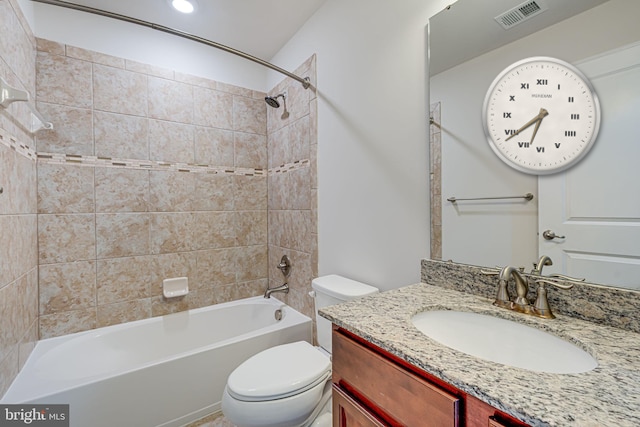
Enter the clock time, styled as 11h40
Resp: 6h39
